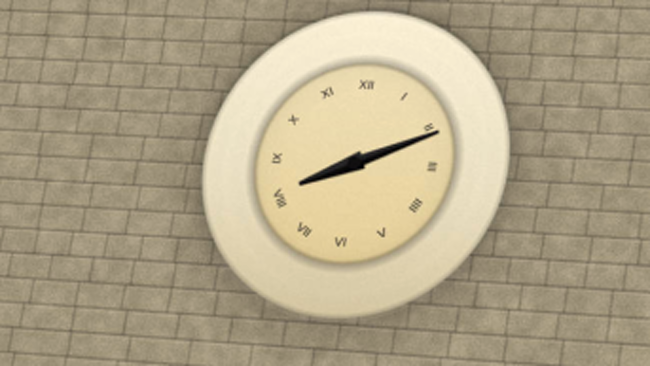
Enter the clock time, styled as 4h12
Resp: 8h11
